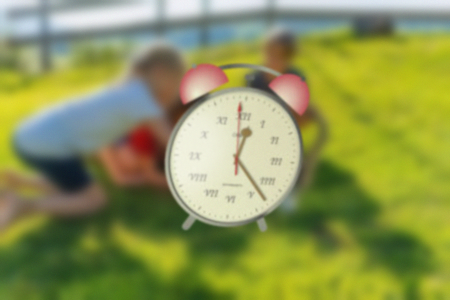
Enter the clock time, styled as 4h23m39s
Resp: 12h22m59s
